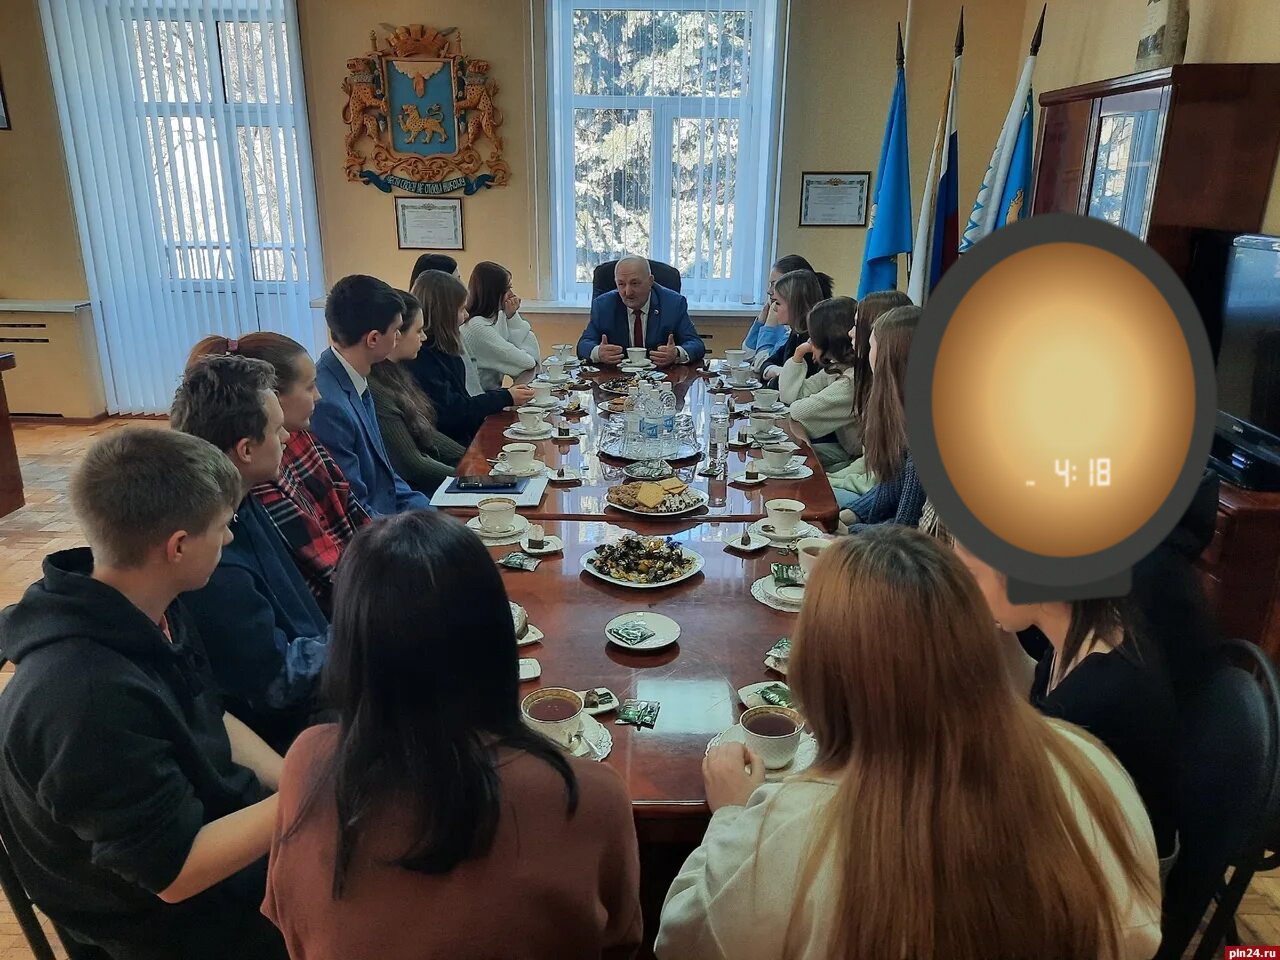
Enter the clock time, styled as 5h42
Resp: 4h18
